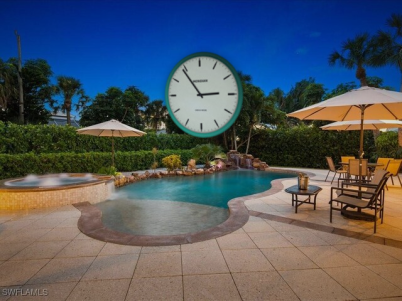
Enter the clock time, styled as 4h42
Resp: 2h54
